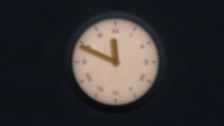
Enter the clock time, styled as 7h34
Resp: 11h49
